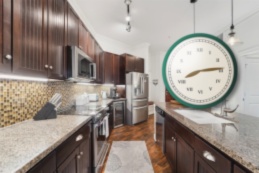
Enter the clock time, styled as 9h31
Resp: 8h14
